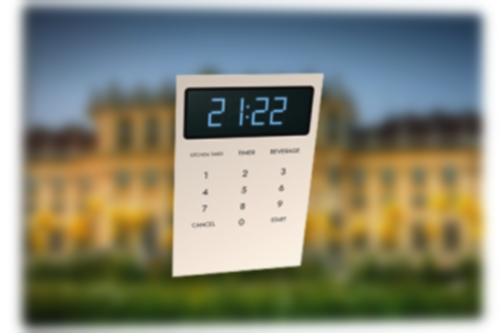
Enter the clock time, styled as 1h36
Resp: 21h22
